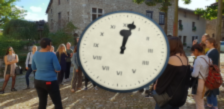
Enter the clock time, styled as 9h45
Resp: 12h02
